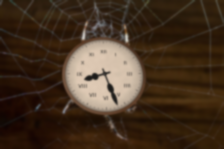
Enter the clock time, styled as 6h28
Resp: 8h27
